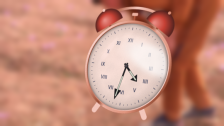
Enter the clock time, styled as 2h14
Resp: 4h32
